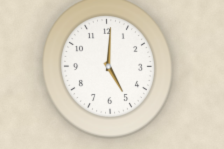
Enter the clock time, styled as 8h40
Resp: 5h01
